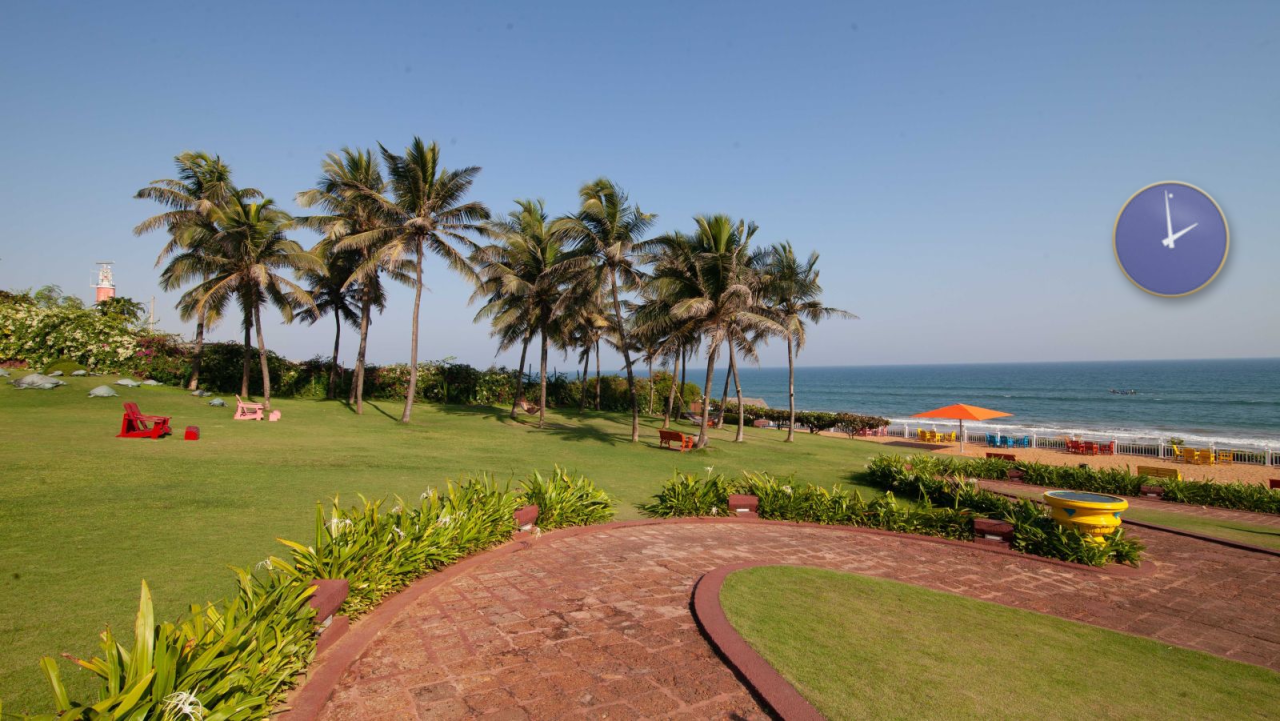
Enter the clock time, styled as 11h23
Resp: 1h59
